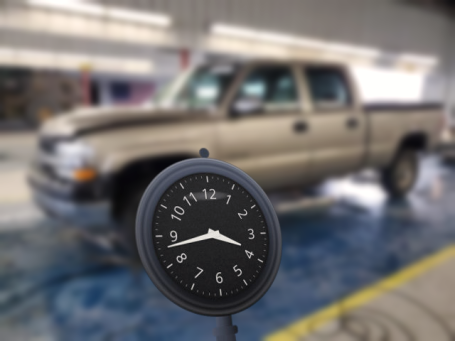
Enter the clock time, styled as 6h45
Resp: 3h43
